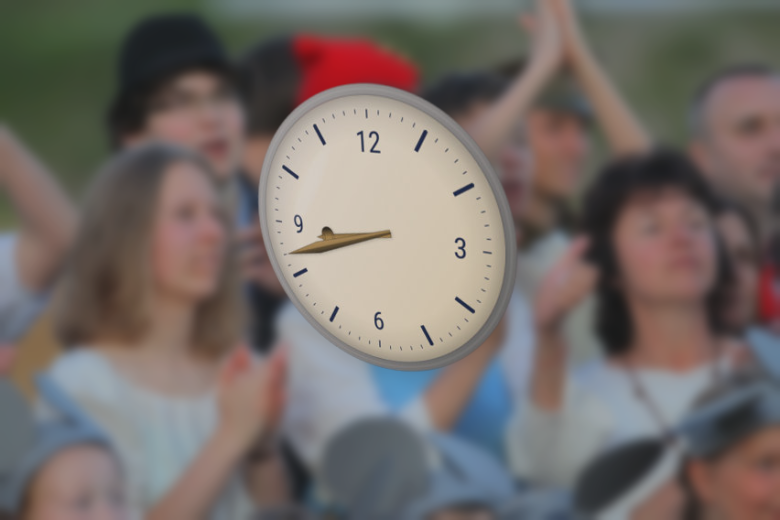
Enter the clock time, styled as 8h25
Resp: 8h42
